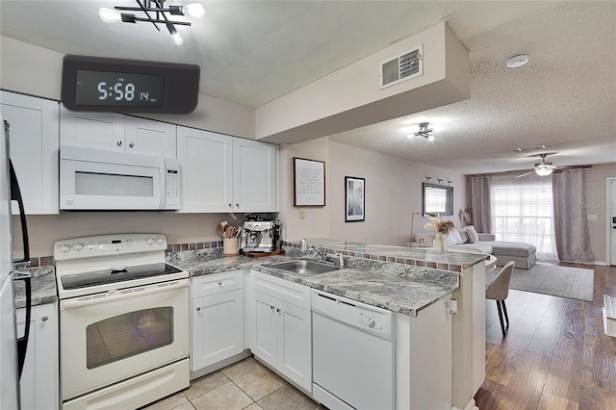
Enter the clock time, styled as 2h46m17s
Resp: 5h58m14s
